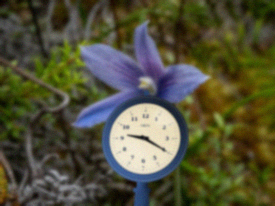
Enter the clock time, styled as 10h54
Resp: 9h20
